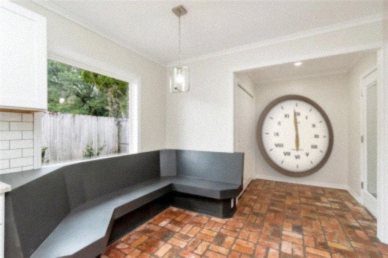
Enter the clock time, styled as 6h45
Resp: 5h59
